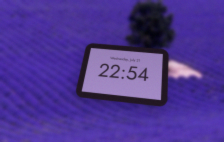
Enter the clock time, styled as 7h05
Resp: 22h54
